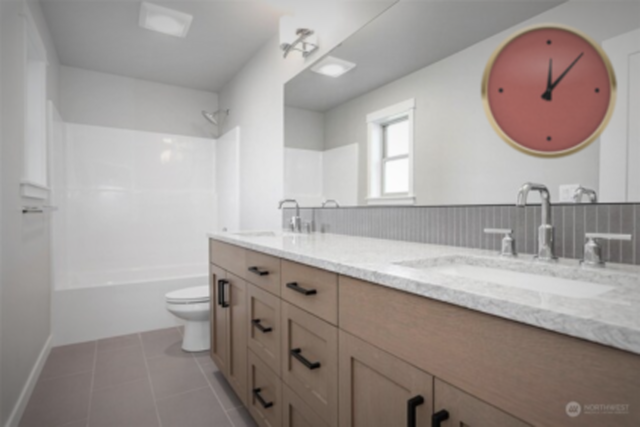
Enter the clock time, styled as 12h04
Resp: 12h07
